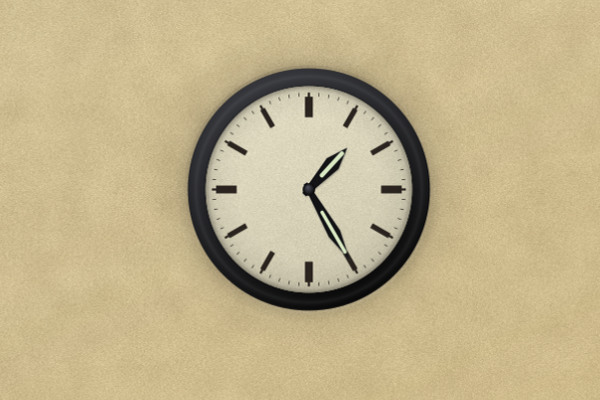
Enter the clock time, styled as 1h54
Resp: 1h25
